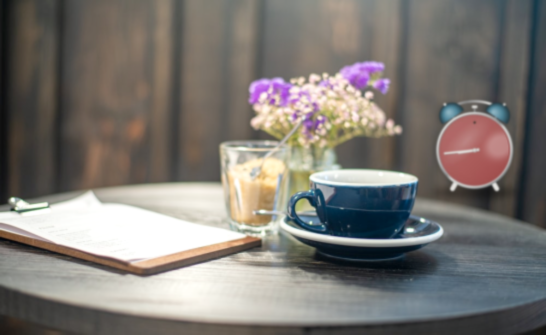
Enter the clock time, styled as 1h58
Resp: 8h44
